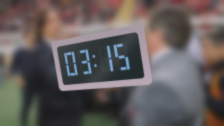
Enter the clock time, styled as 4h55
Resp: 3h15
